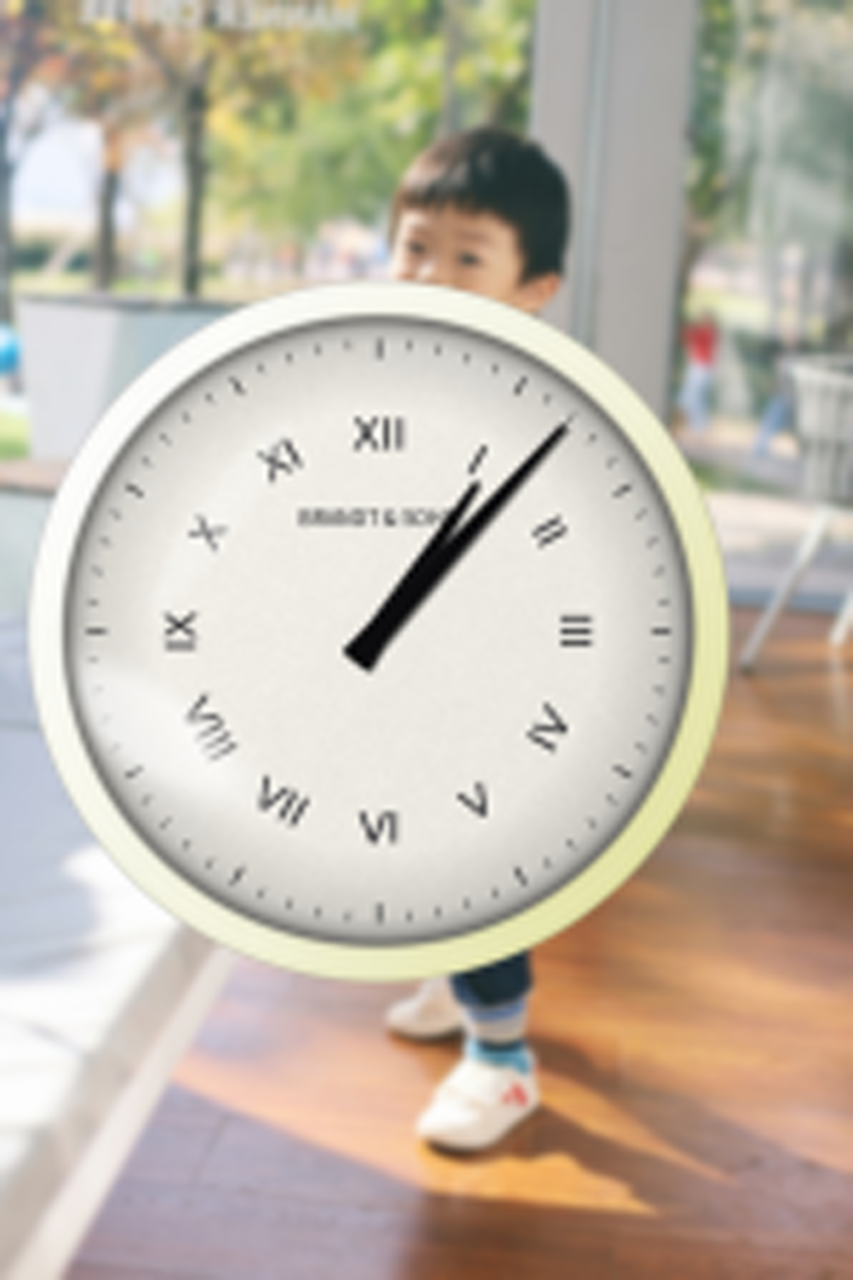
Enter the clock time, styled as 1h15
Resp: 1h07
